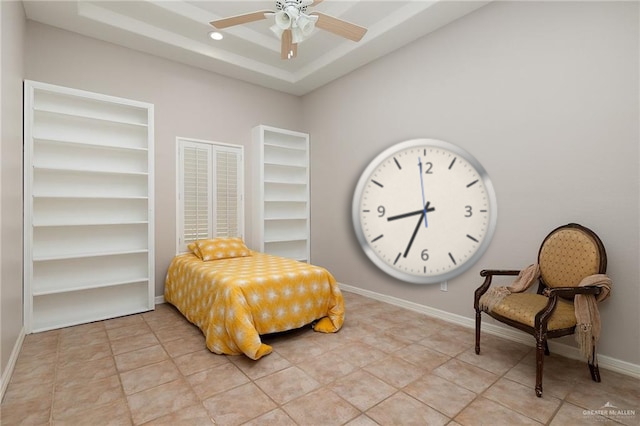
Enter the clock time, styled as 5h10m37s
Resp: 8h33m59s
